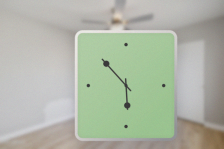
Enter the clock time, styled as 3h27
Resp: 5h53
